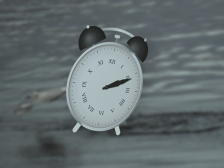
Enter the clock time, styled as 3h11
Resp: 2h11
